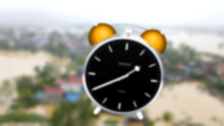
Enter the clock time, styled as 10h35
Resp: 1h40
